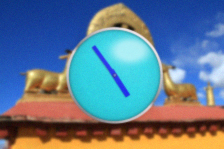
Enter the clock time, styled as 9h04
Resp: 4h54
